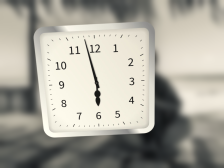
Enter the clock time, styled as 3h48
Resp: 5h58
